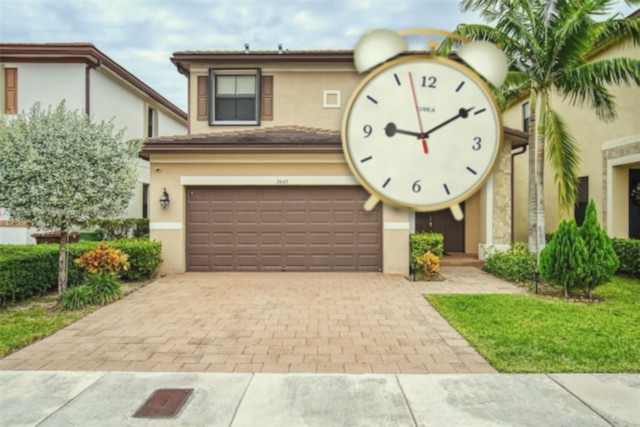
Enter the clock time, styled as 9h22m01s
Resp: 9h08m57s
